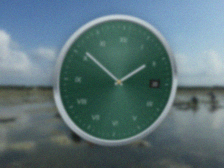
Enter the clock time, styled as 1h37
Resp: 1h51
